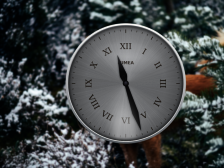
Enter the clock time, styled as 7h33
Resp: 11h27
